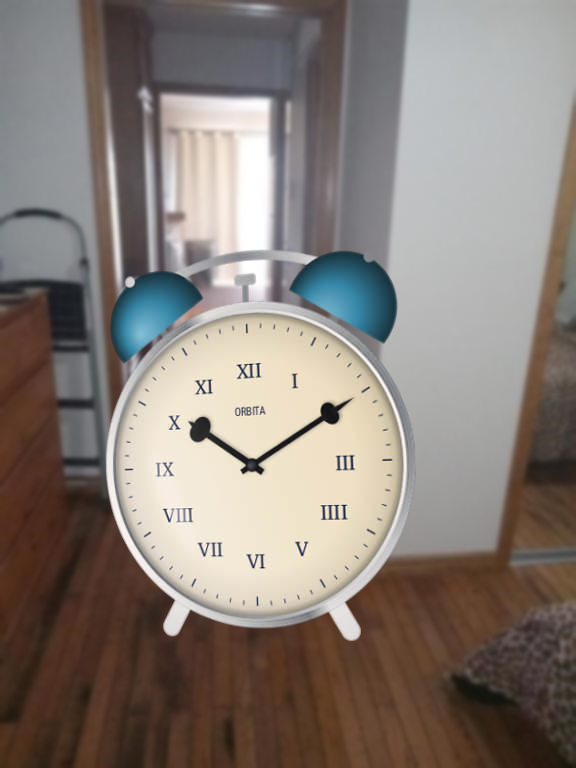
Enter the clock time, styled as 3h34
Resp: 10h10
